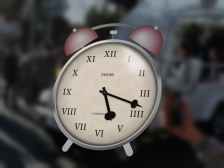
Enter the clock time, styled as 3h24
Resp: 5h18
